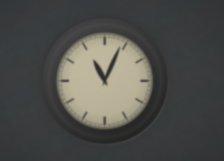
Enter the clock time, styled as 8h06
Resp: 11h04
